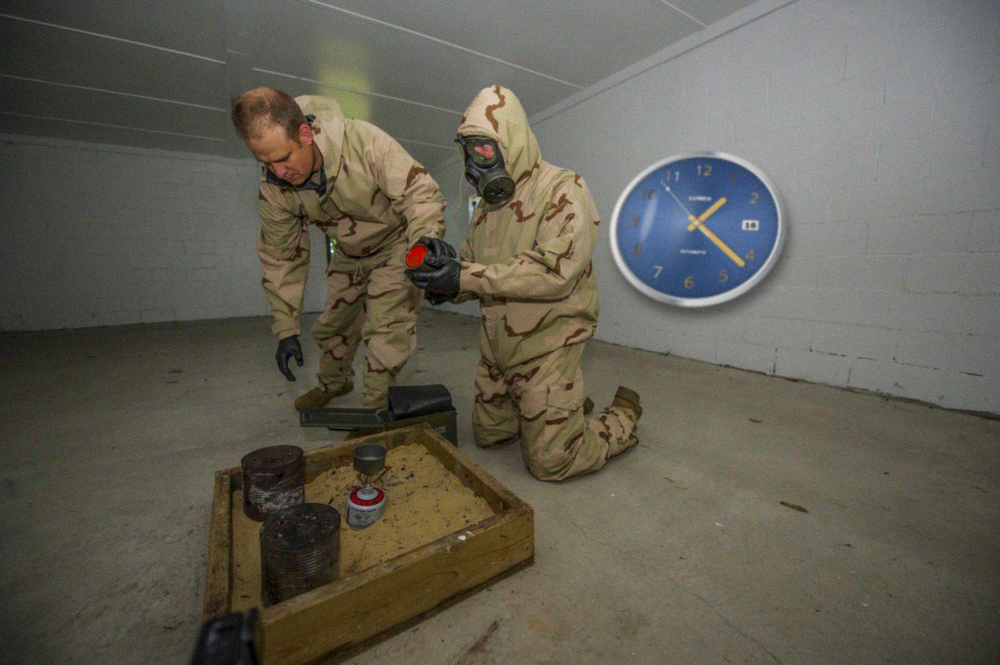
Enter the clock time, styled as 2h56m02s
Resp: 1h21m53s
